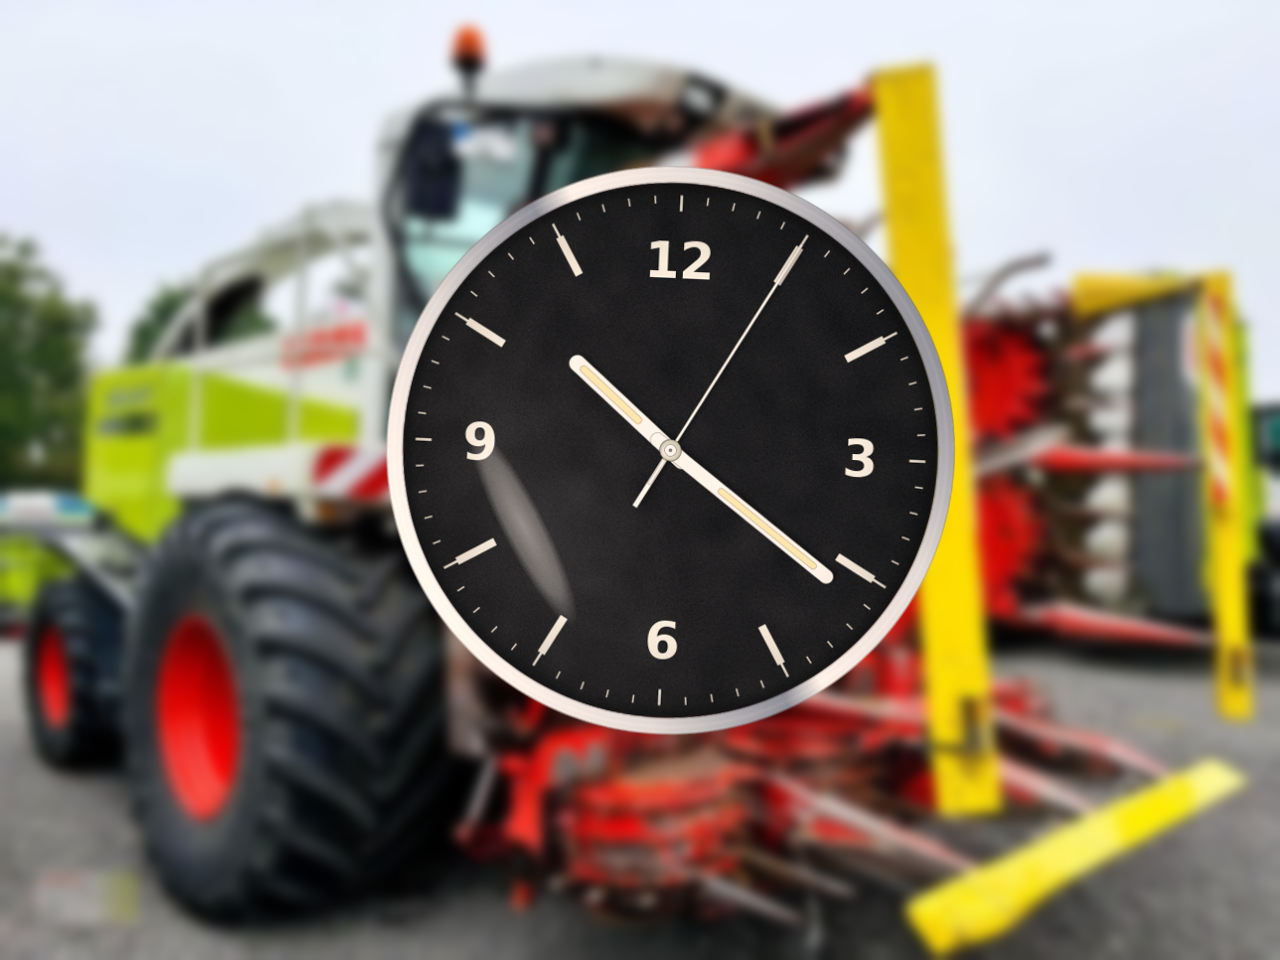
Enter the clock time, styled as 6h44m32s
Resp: 10h21m05s
